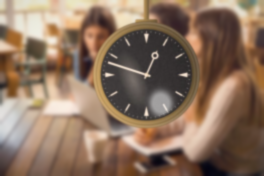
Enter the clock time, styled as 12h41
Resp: 12h48
